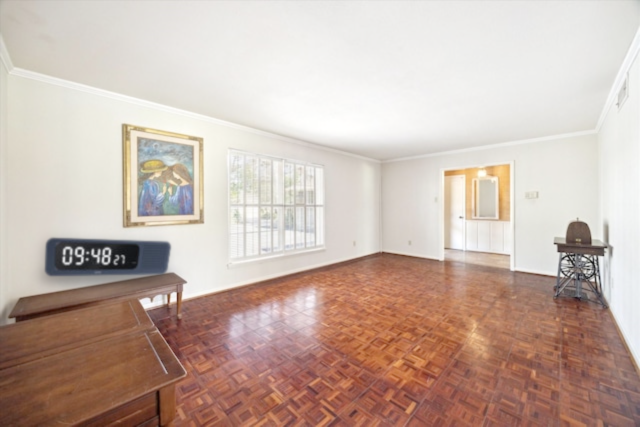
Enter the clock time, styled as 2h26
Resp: 9h48
